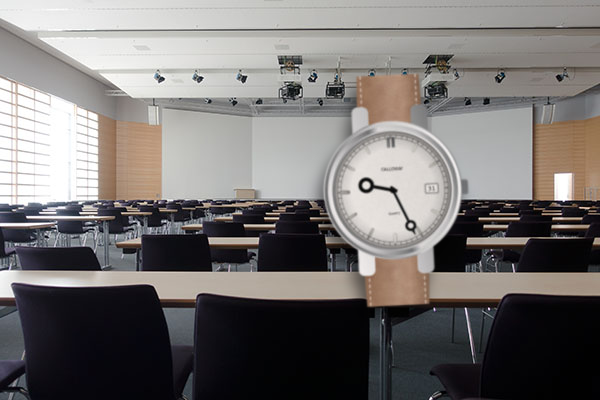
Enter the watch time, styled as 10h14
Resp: 9h26
